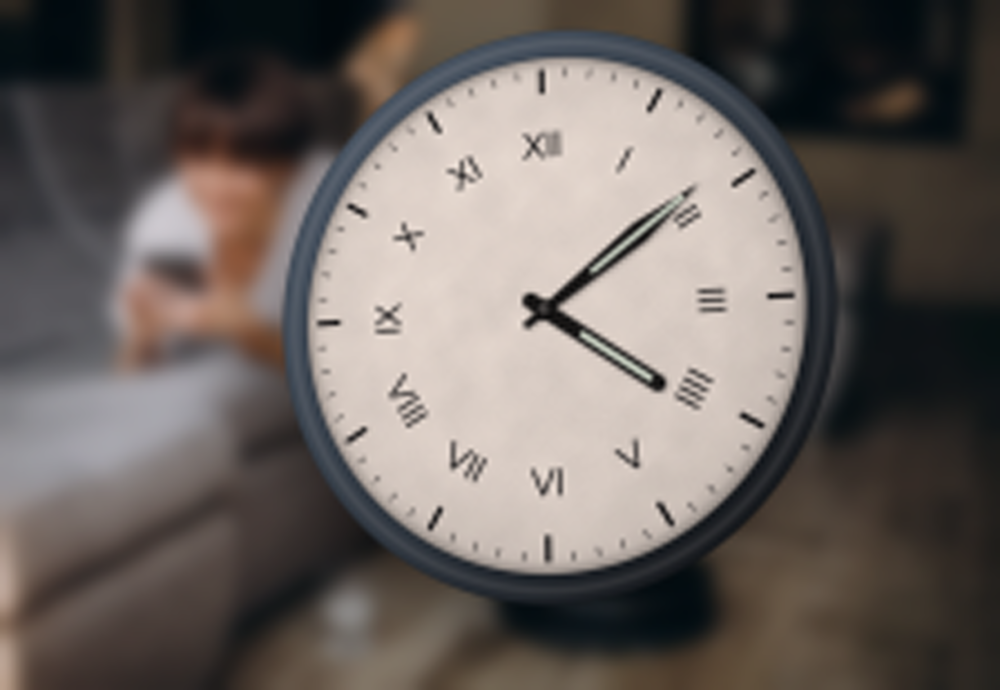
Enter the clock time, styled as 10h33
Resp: 4h09
